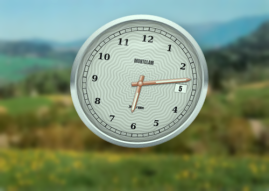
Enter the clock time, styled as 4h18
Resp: 6h13
